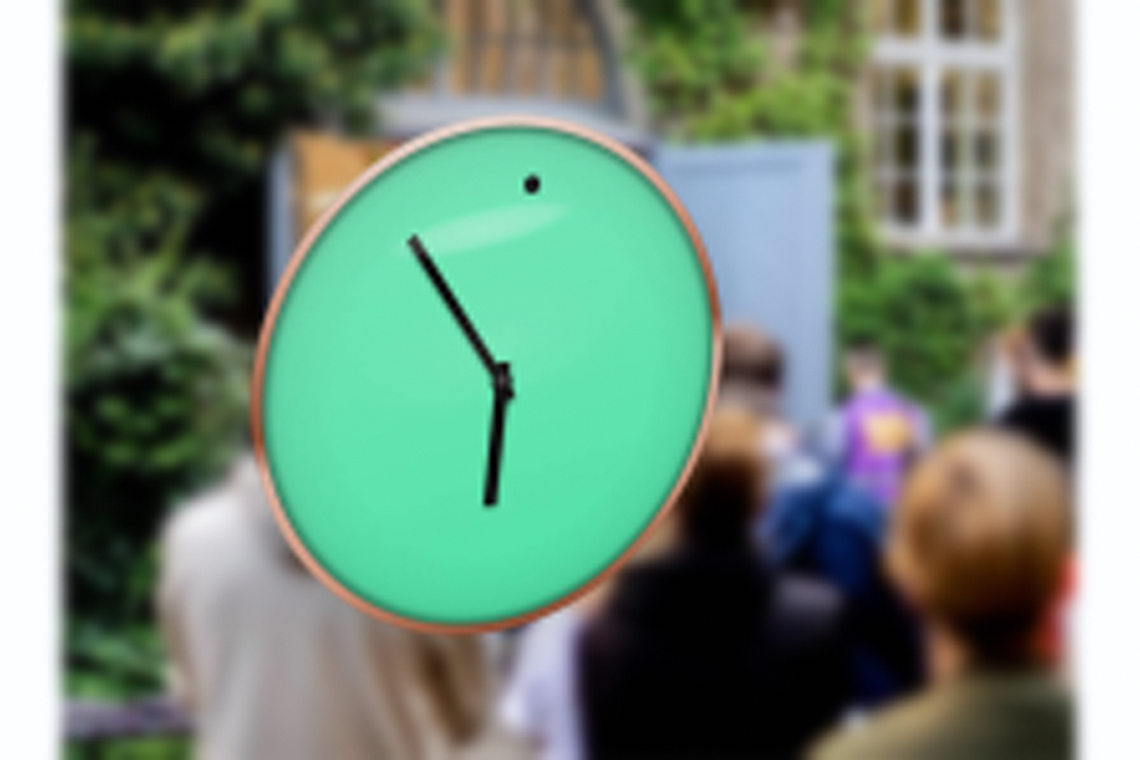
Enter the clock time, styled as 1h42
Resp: 5h53
